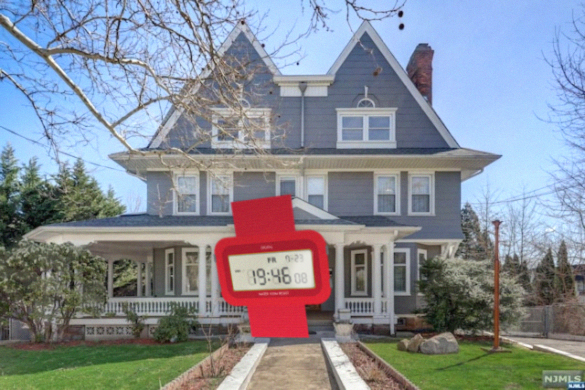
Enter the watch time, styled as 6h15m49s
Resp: 19h46m08s
